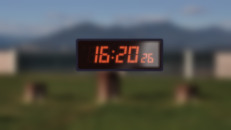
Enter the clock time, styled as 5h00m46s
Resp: 16h20m26s
